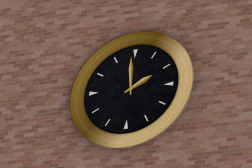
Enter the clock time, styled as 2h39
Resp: 1h59
